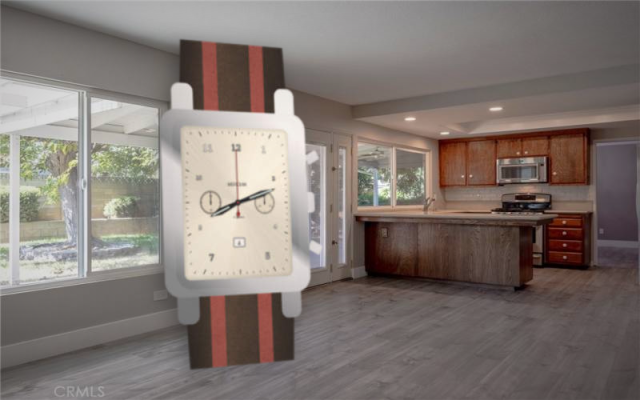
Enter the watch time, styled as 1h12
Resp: 8h12
